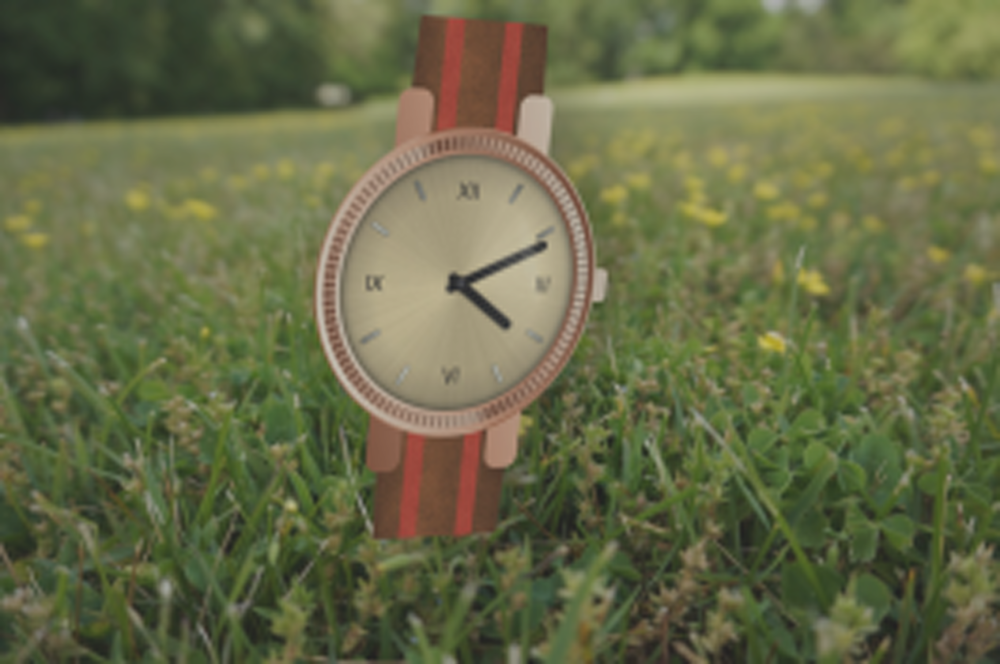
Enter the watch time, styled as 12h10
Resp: 4h11
